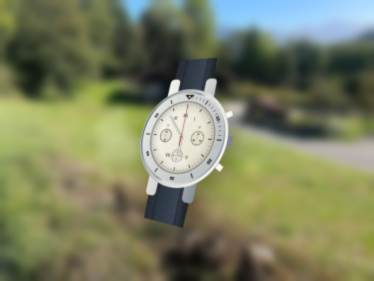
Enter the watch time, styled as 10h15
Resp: 5h53
